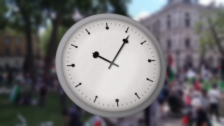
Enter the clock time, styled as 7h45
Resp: 10h06
